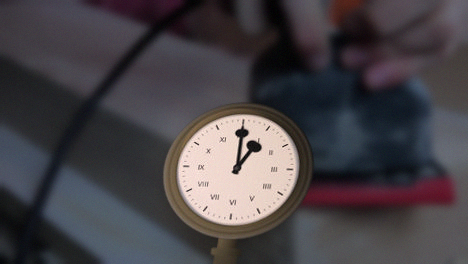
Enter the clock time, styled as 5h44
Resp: 1h00
